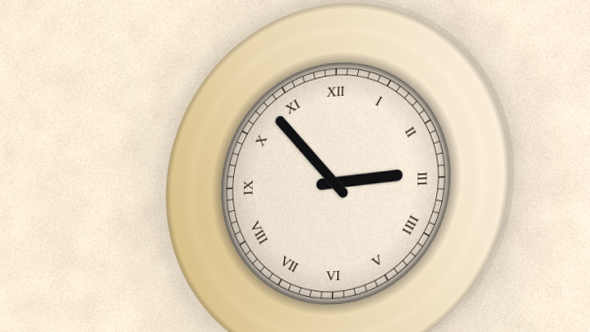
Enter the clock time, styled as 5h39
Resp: 2h53
